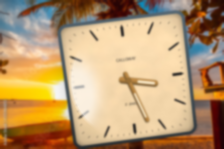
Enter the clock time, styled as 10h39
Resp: 3h27
